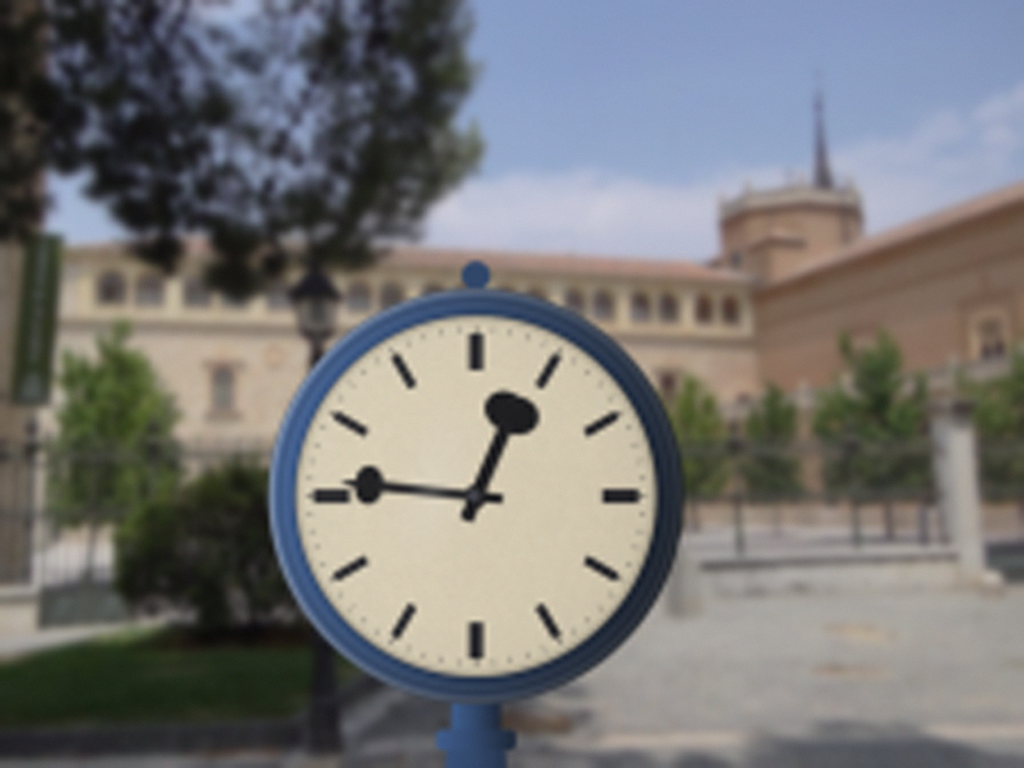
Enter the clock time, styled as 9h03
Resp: 12h46
